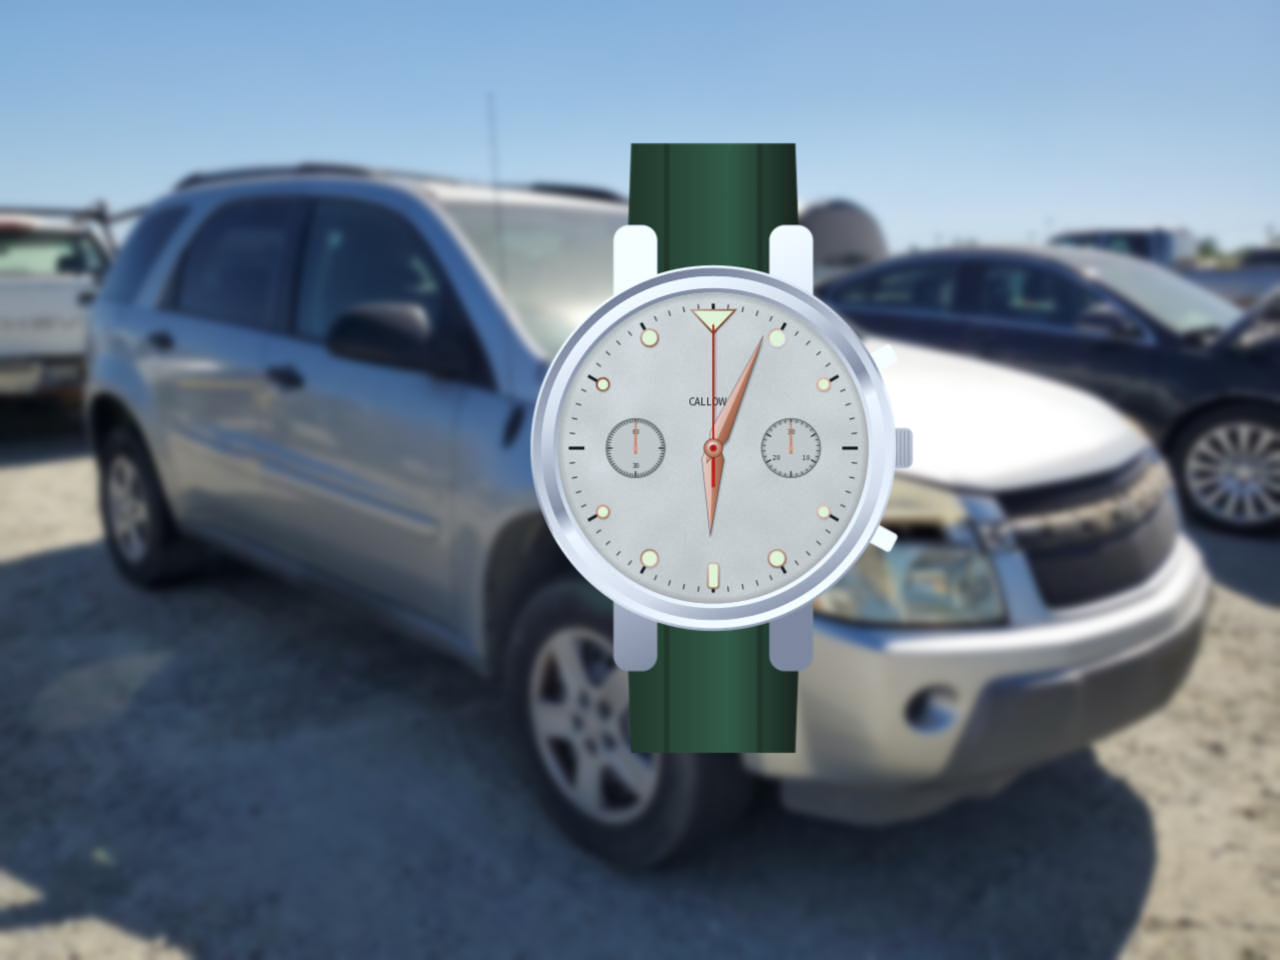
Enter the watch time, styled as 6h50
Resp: 6h04
